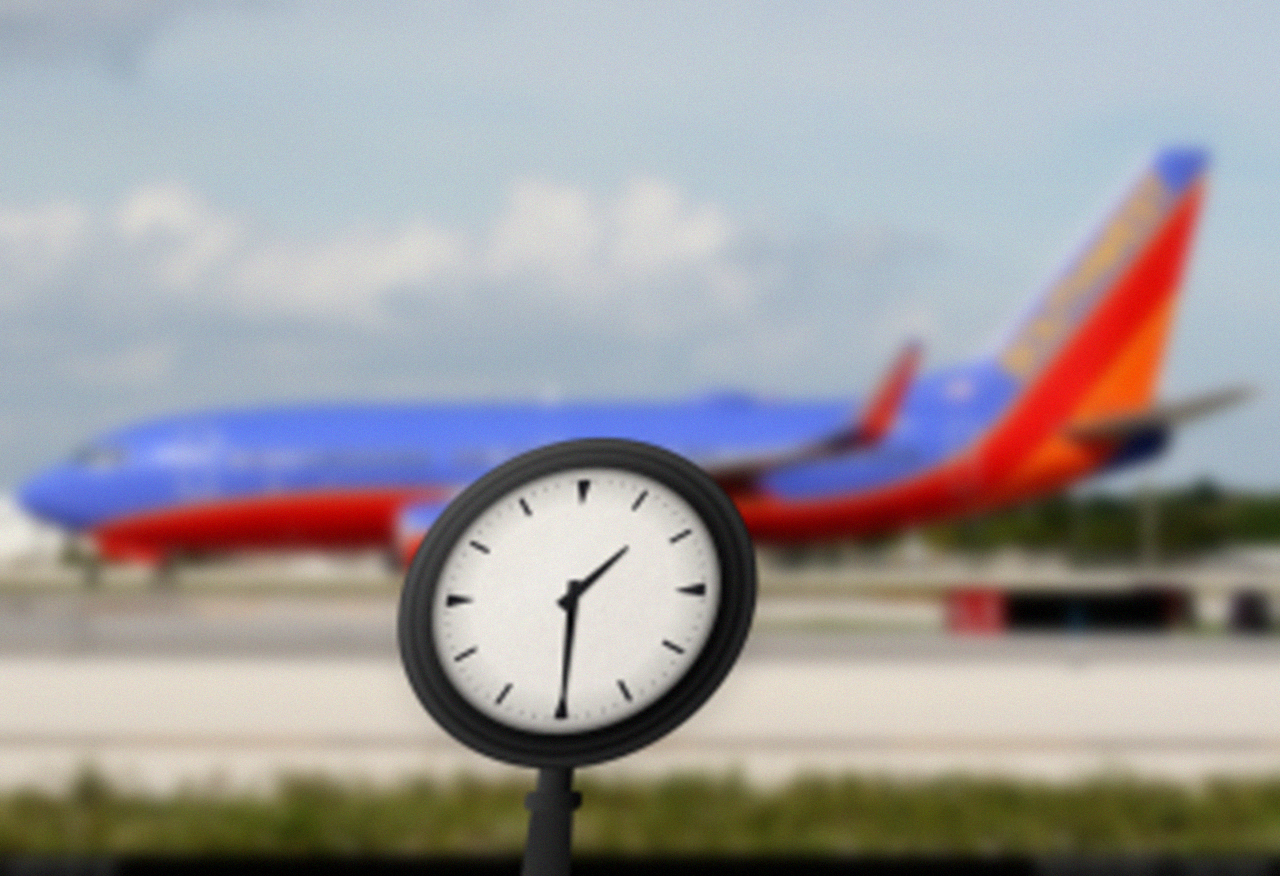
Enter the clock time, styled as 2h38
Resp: 1h30
